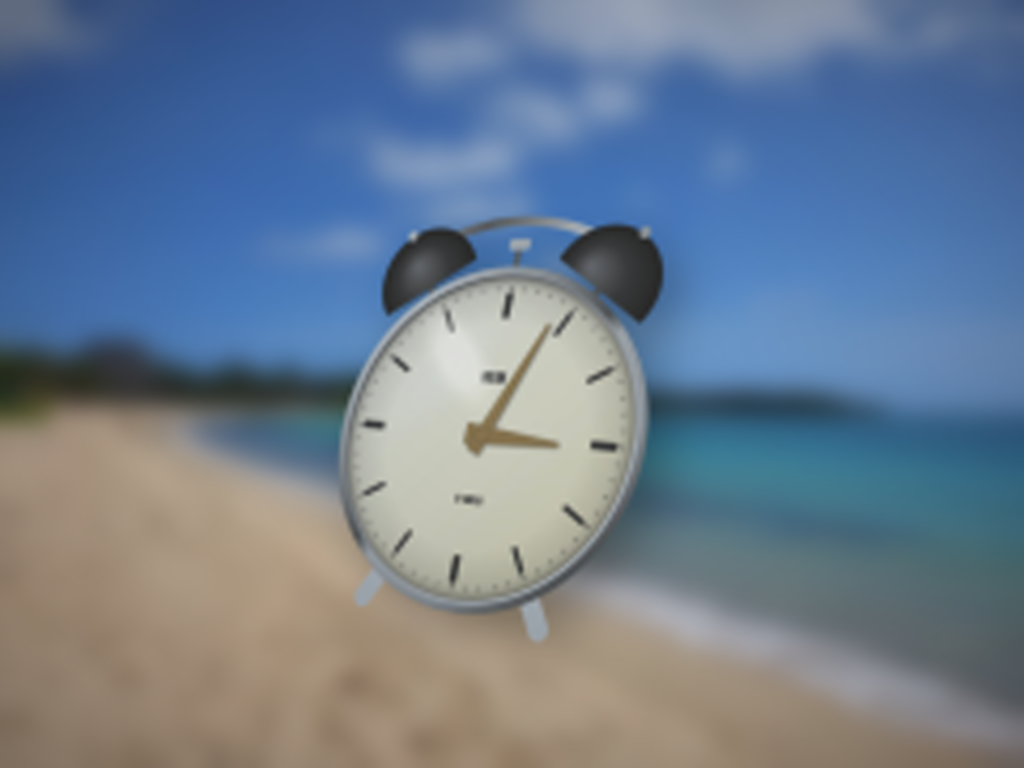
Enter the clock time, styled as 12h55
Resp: 3h04
